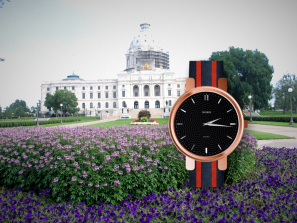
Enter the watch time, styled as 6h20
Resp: 2h16
